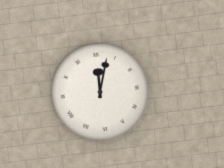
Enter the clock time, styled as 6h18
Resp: 12h03
